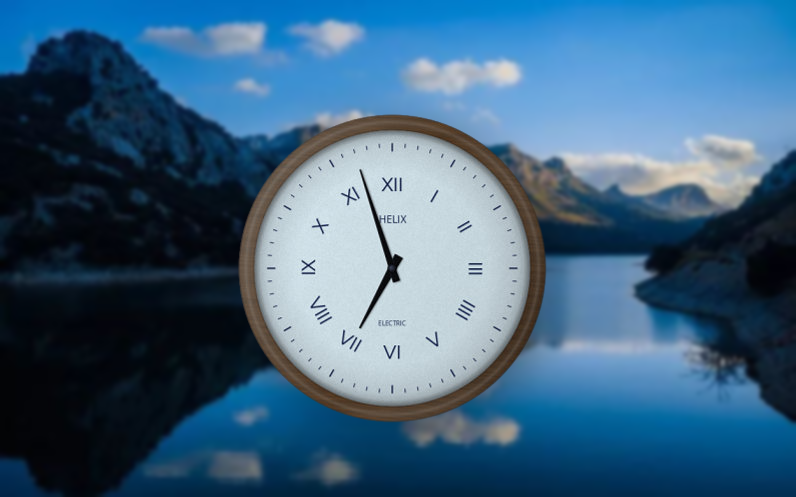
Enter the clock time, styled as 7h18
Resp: 6h57
